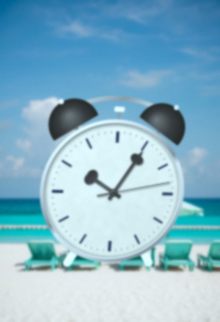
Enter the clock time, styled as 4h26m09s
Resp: 10h05m13s
